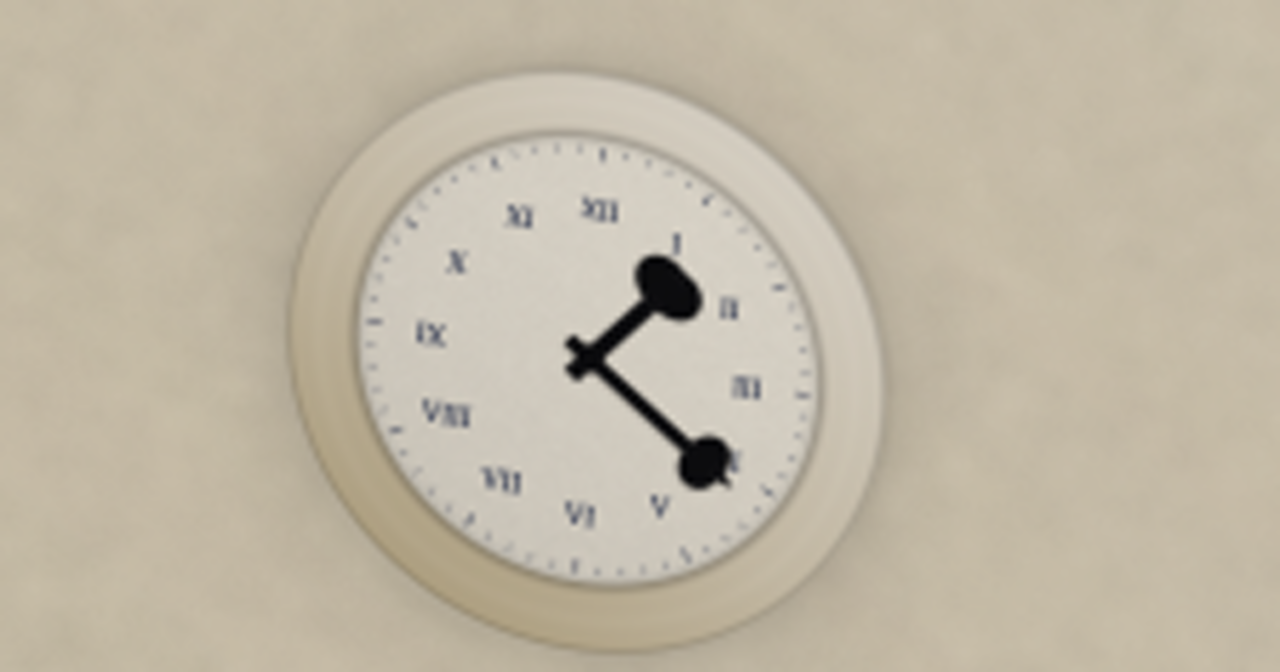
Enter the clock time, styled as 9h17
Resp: 1h21
